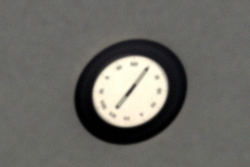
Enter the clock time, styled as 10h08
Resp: 7h05
